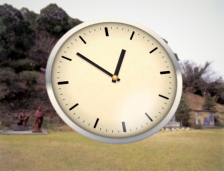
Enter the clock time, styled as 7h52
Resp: 12h52
